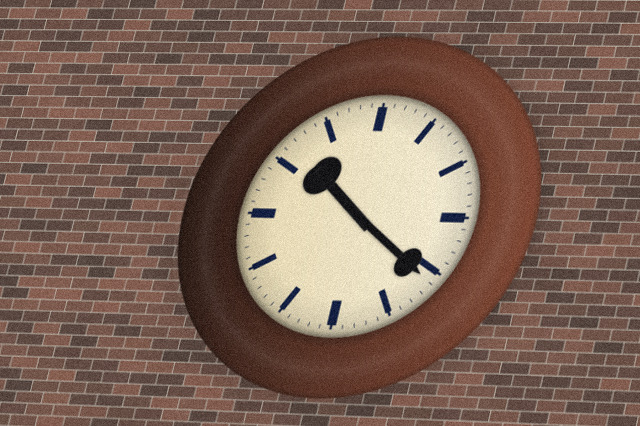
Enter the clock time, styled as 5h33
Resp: 10h21
